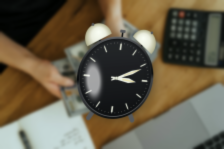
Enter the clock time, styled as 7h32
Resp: 3h11
